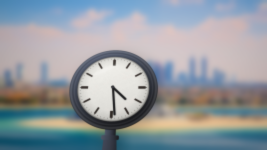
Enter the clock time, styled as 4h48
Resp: 4h29
